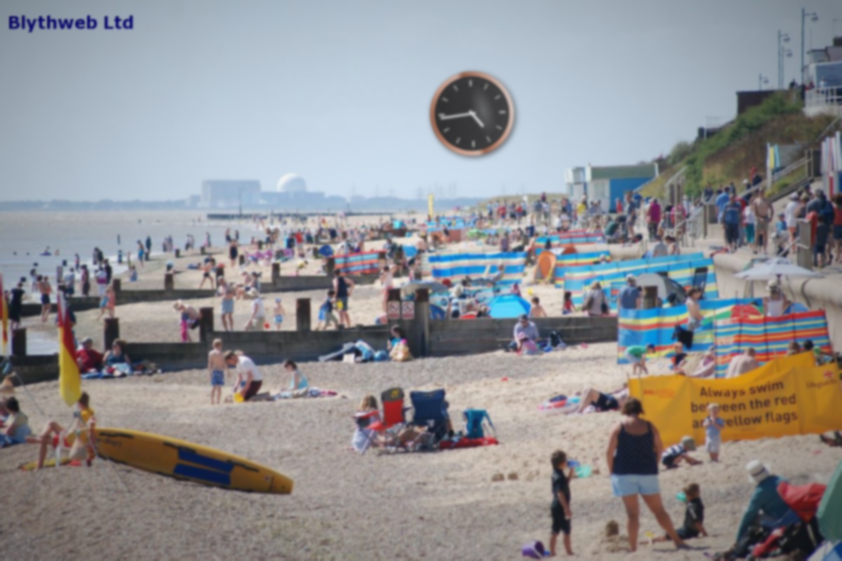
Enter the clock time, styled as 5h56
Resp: 4h44
